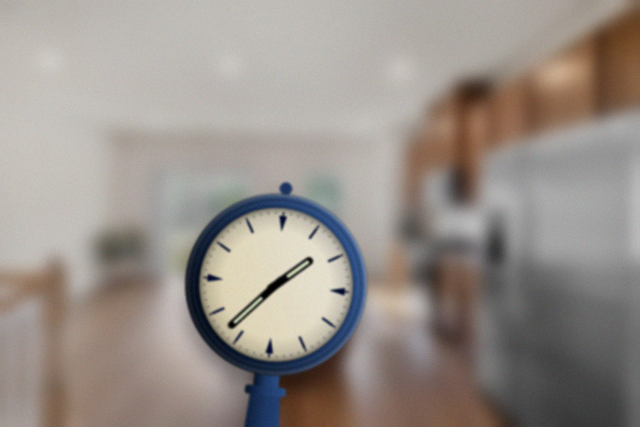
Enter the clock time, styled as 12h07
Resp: 1h37
